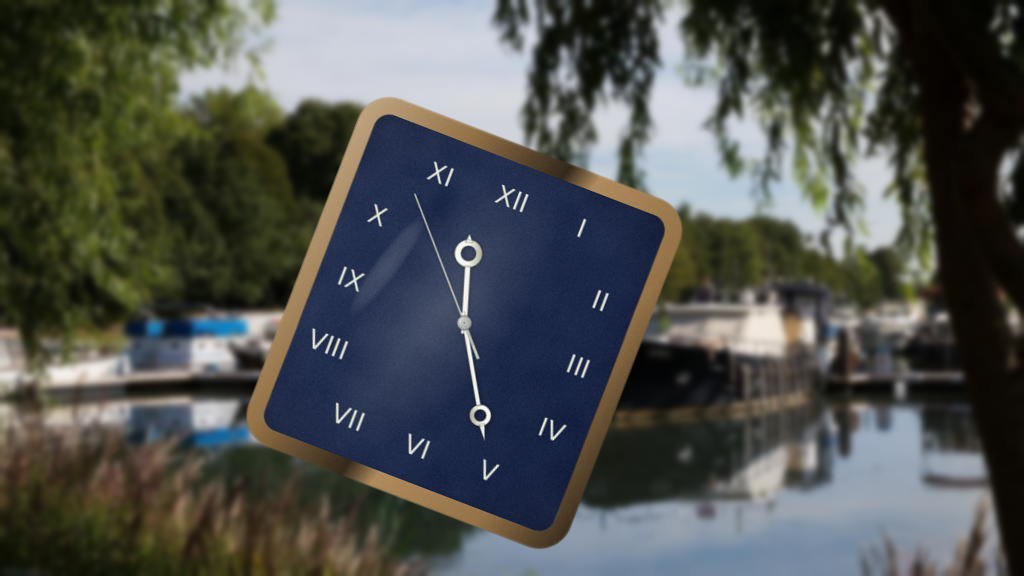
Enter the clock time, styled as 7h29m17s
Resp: 11h24m53s
